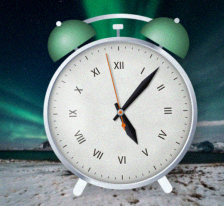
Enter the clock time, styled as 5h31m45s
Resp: 5h06m58s
